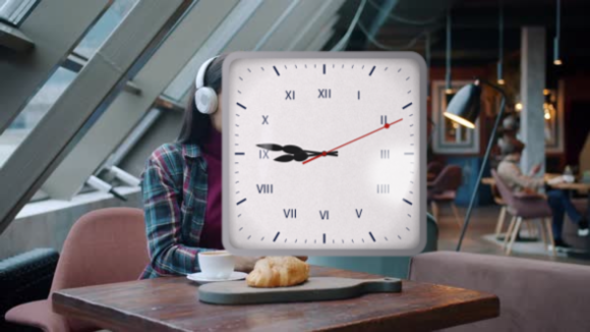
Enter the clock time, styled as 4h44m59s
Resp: 8h46m11s
